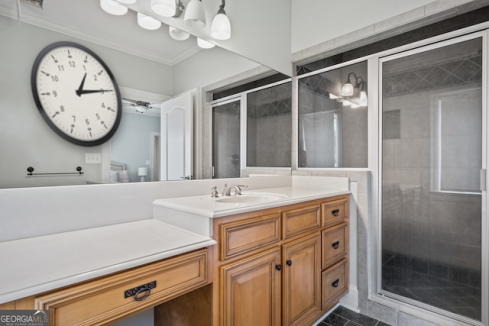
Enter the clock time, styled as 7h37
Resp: 1h15
